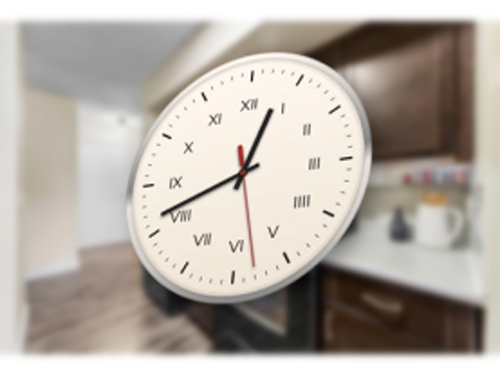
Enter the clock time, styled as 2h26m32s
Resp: 12h41m28s
